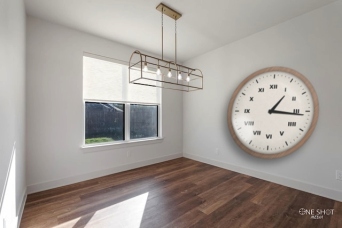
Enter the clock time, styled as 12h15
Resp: 1h16
